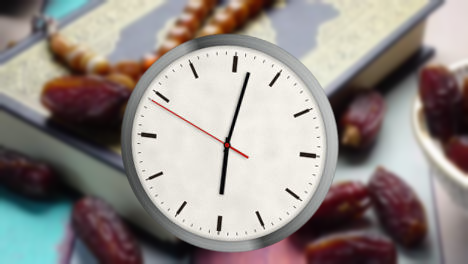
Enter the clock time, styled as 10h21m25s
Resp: 6h01m49s
